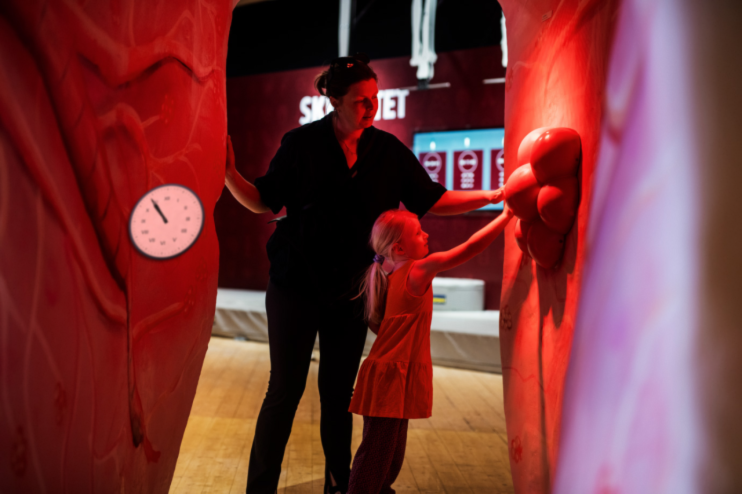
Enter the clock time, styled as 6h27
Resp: 10h54
